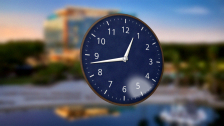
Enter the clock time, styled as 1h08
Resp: 12h43
